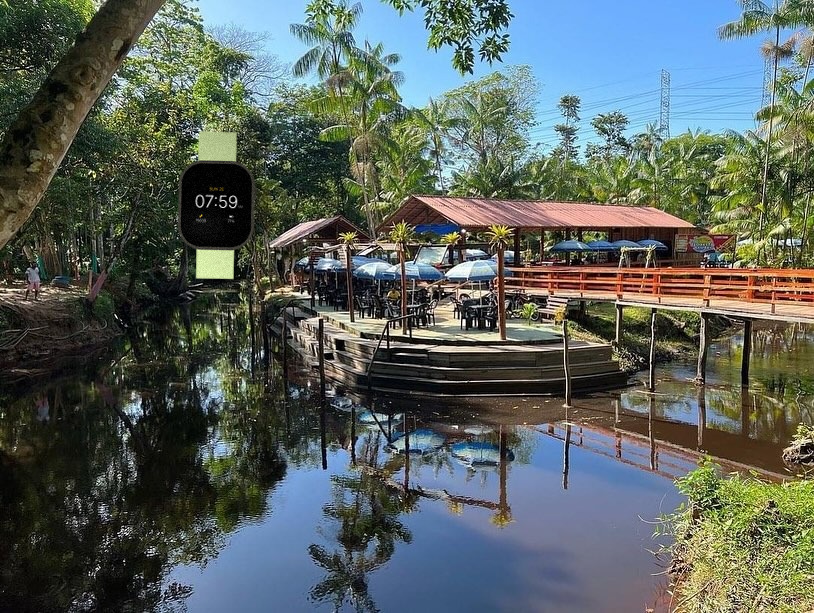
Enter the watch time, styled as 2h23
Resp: 7h59
